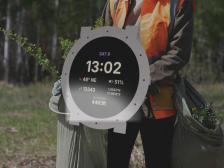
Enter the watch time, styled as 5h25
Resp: 13h02
